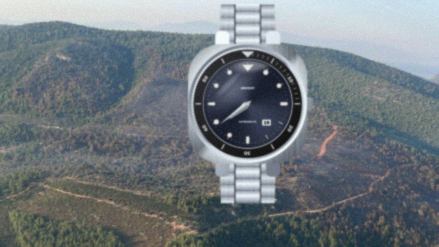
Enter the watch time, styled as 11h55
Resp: 7h39
